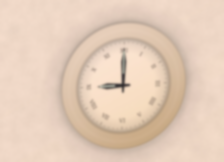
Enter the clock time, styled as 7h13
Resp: 9h00
